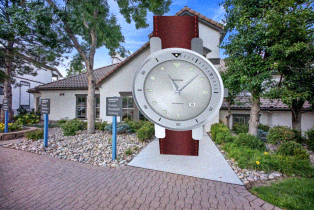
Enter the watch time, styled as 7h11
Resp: 11h08
